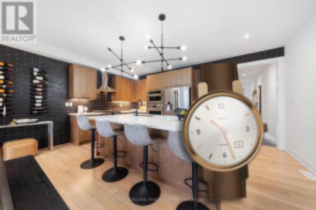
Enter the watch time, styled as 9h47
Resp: 10h27
